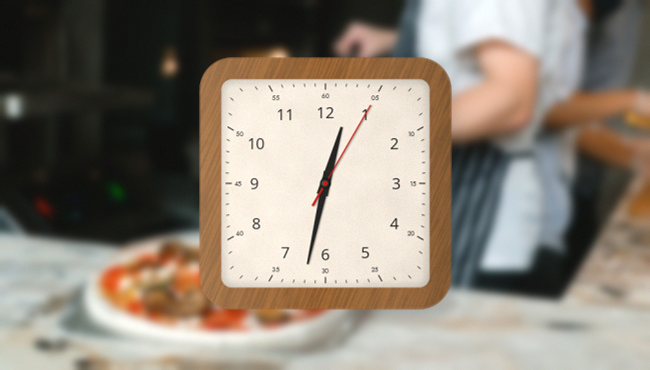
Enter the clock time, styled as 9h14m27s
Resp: 12h32m05s
